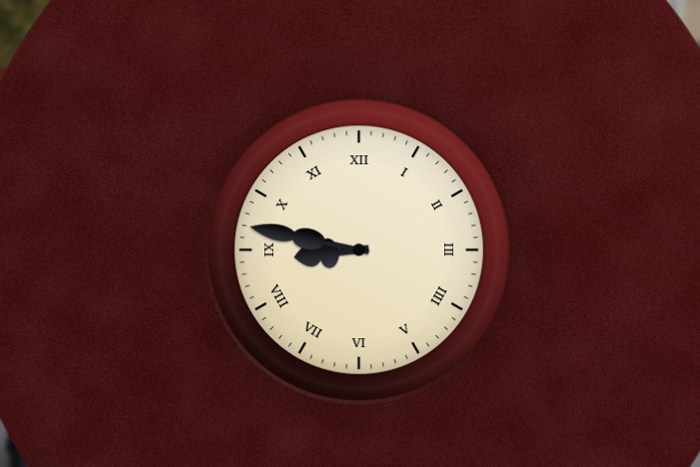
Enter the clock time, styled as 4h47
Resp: 8h47
